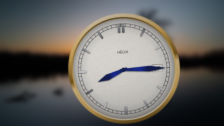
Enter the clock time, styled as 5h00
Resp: 8h15
